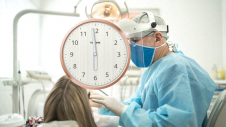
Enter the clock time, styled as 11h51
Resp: 5h59
